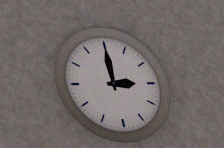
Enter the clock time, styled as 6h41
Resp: 3h00
